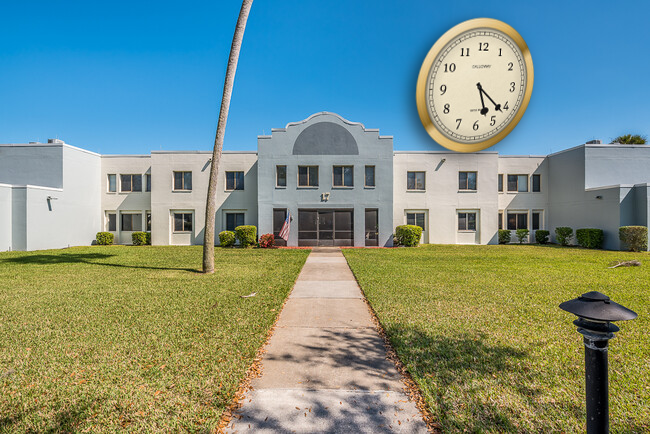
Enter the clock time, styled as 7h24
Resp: 5h22
